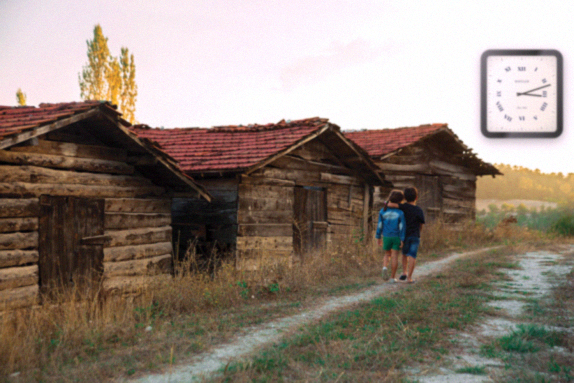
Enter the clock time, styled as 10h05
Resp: 3h12
